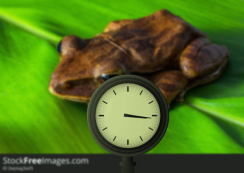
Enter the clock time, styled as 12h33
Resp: 3h16
